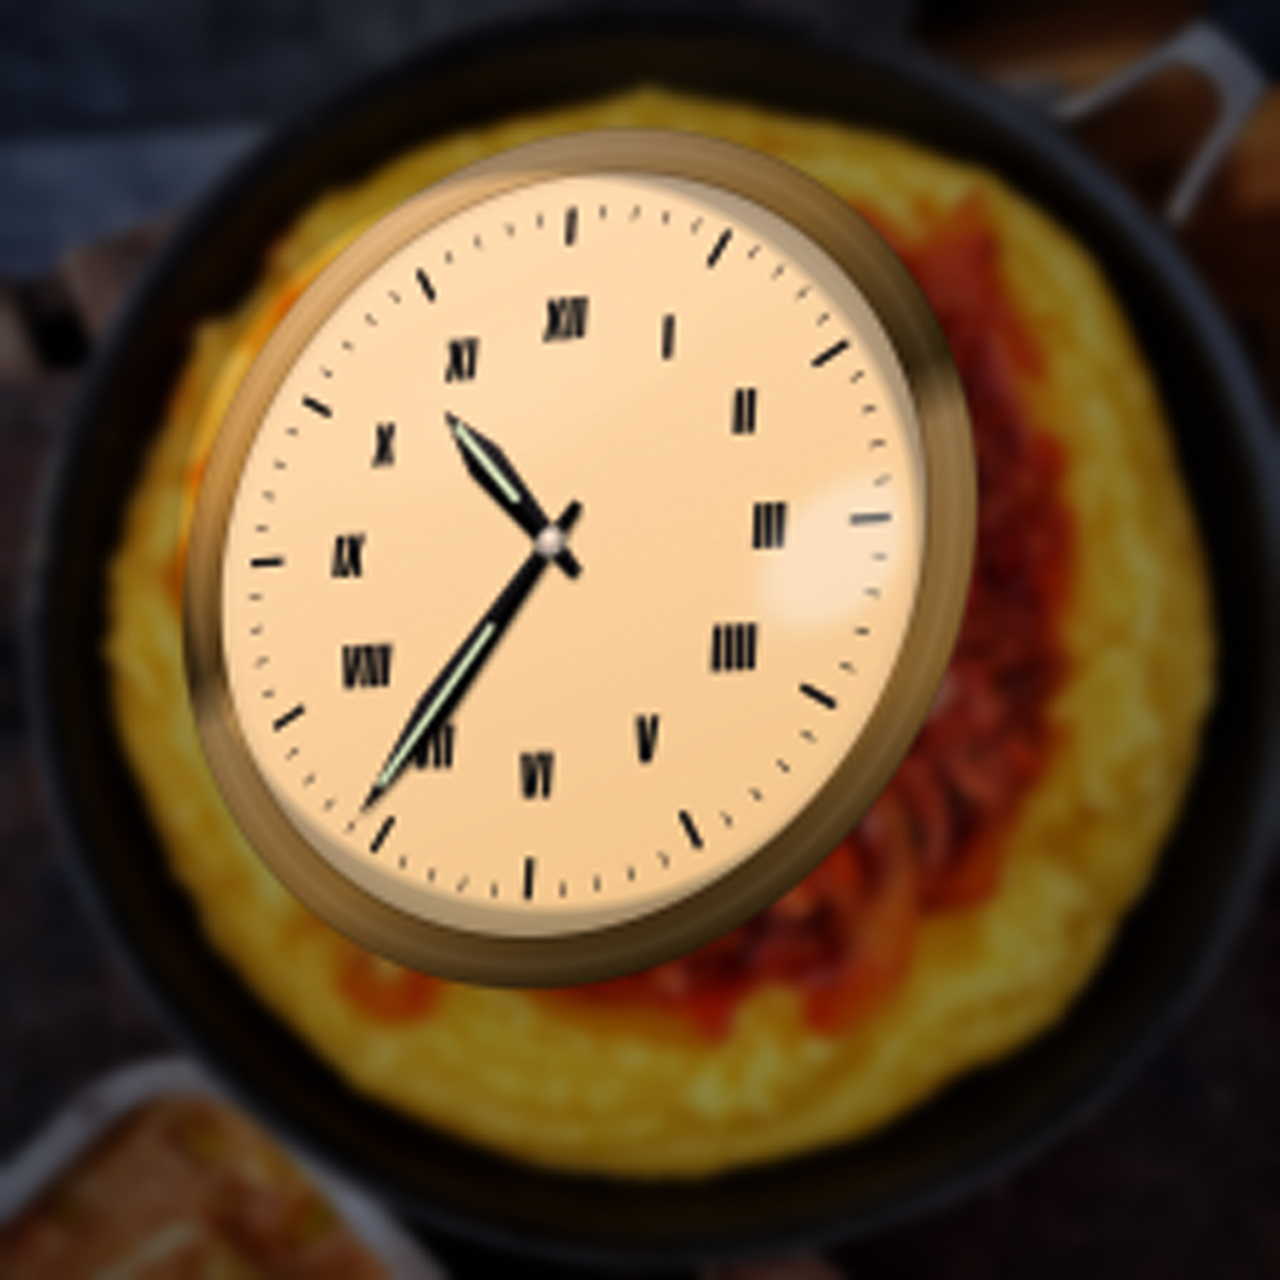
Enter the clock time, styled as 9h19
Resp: 10h36
